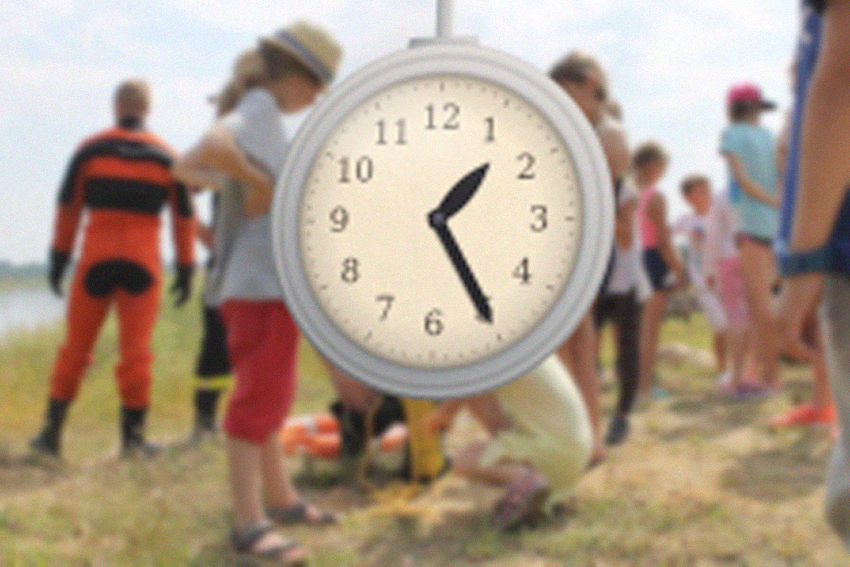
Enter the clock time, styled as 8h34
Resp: 1h25
